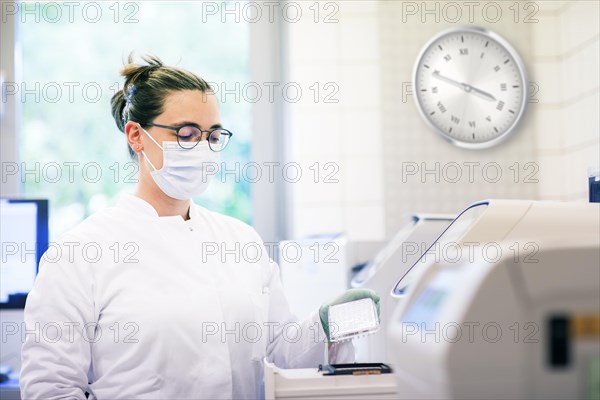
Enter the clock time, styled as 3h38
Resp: 3h49
